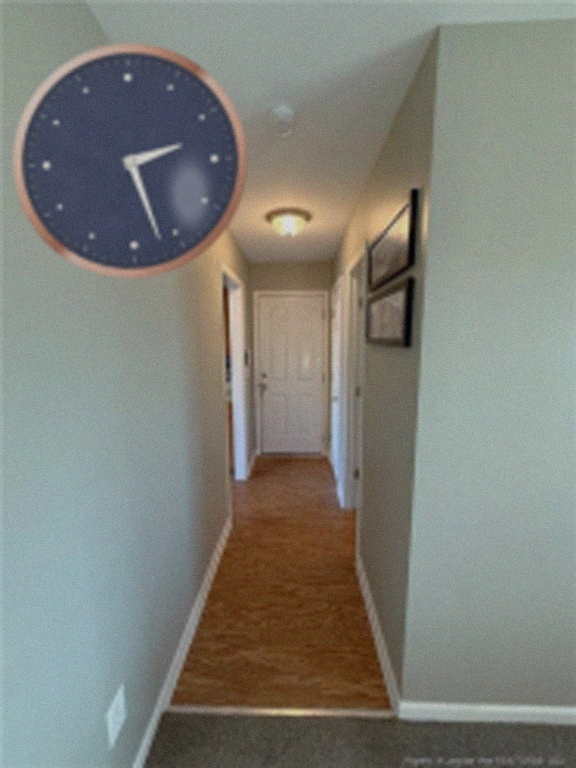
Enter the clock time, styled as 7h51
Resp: 2h27
